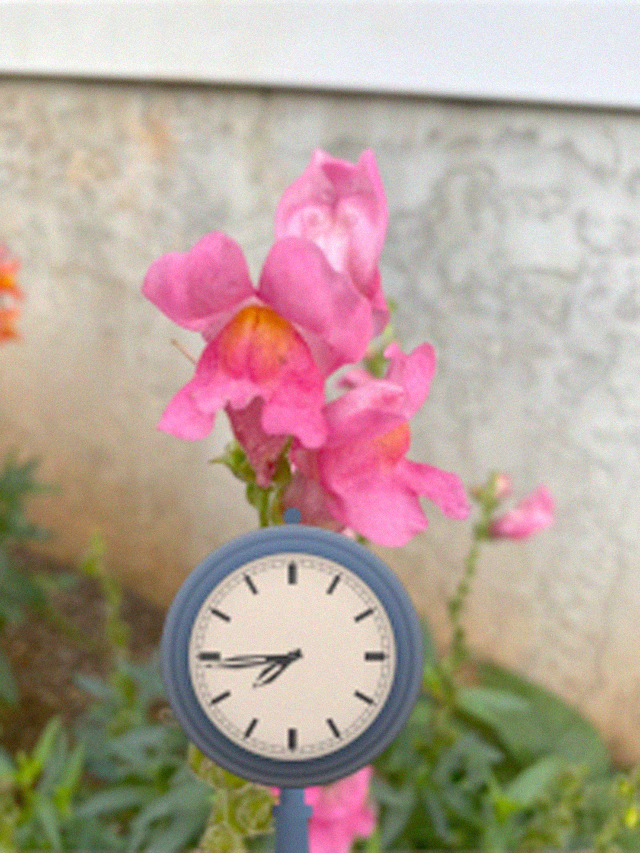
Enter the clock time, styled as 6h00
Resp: 7h44
